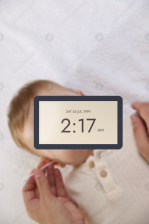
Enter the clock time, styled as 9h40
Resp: 2h17
